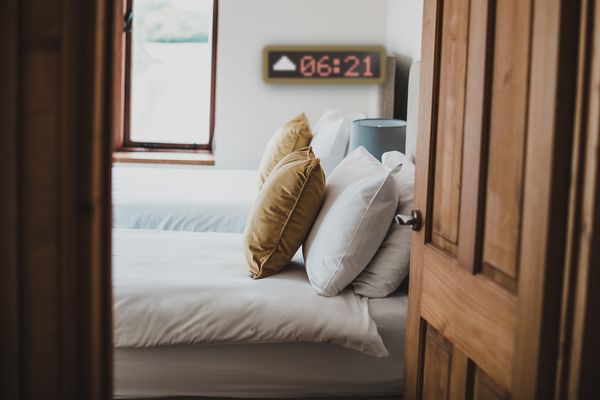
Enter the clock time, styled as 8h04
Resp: 6h21
